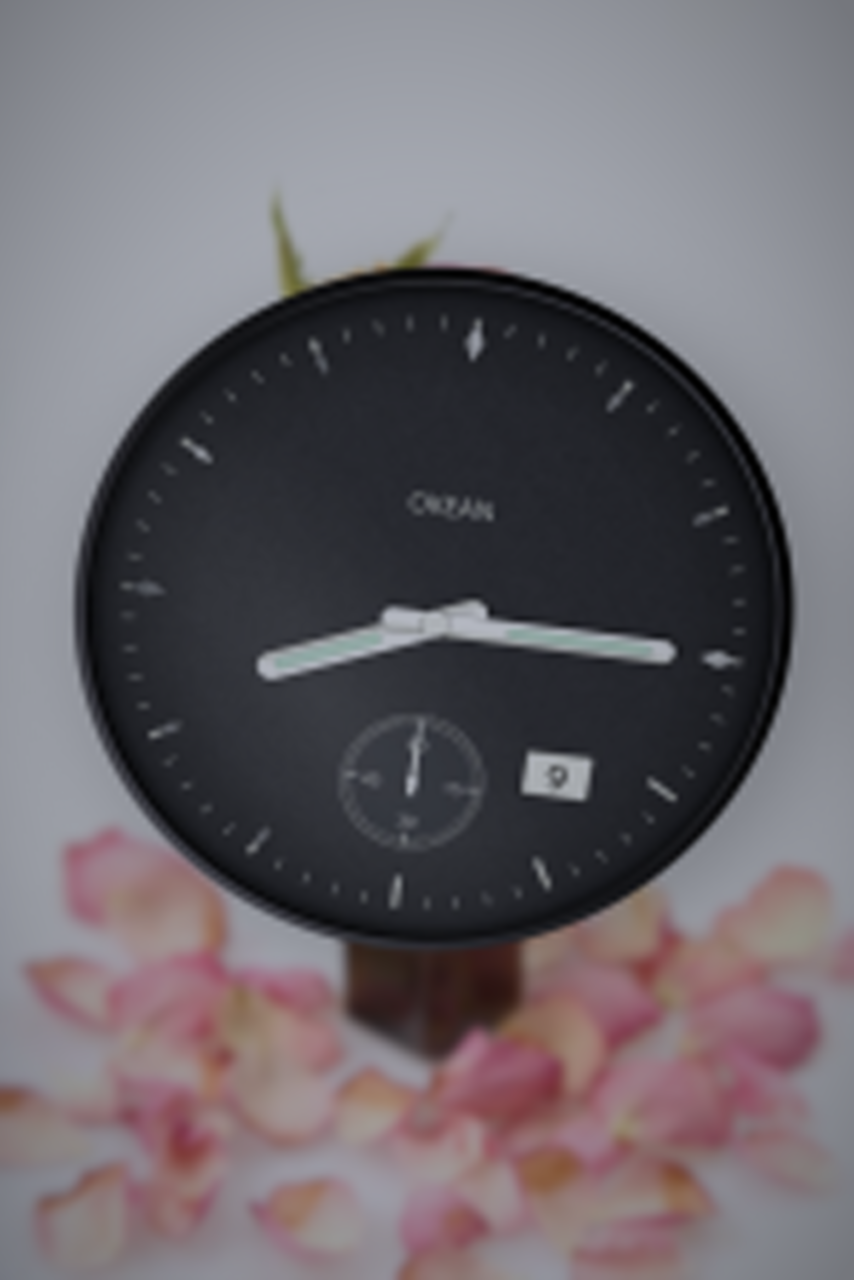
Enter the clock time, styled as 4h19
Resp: 8h15
